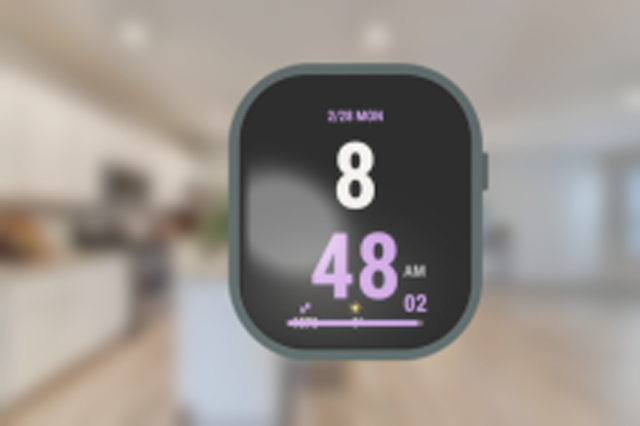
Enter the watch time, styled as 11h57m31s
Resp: 8h48m02s
